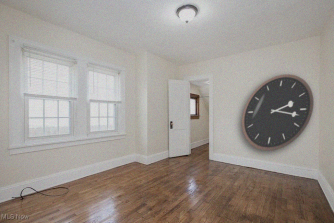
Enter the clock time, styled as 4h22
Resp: 2h17
